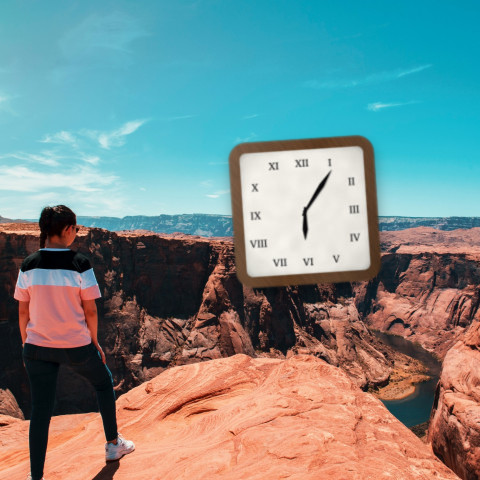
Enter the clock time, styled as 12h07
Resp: 6h06
